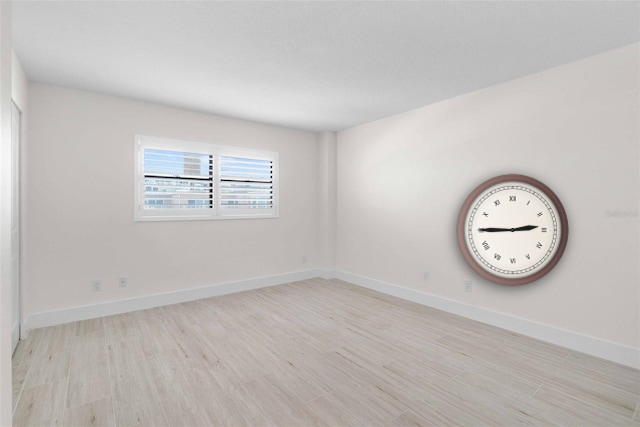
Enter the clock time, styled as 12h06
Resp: 2h45
